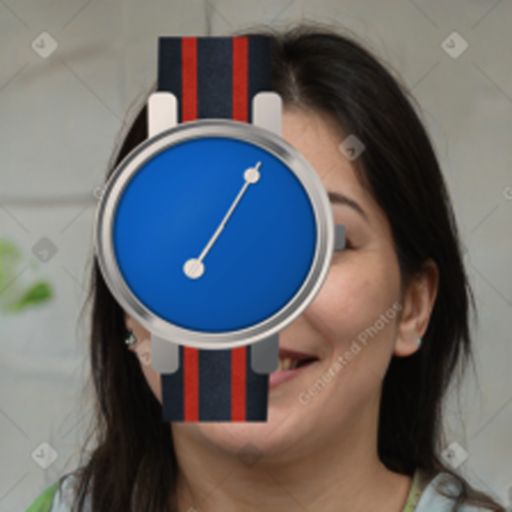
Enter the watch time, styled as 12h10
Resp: 7h05
